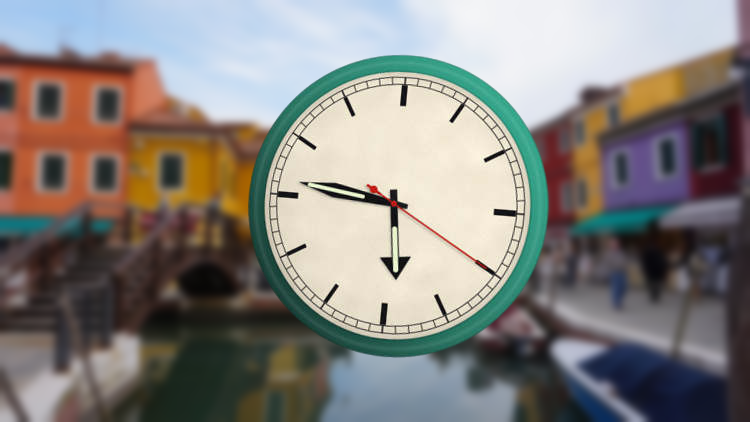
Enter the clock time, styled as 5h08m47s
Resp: 5h46m20s
